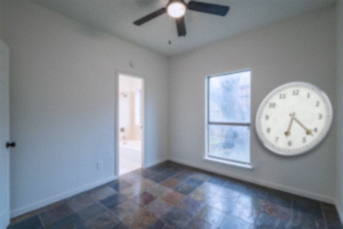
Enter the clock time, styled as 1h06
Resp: 6h22
